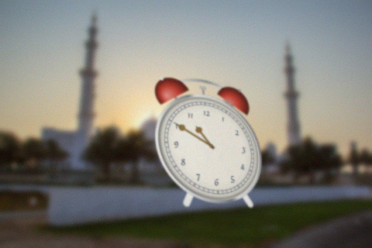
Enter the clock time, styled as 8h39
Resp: 10h50
